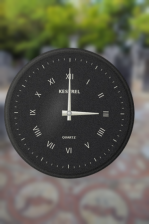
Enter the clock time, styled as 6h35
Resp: 3h00
